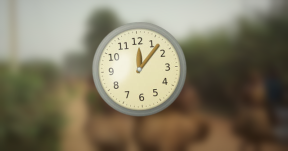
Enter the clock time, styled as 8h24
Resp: 12h07
